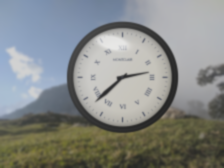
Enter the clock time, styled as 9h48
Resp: 2h38
